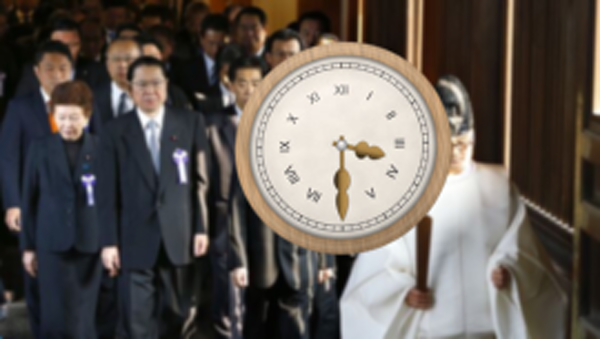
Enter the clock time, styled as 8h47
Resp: 3h30
